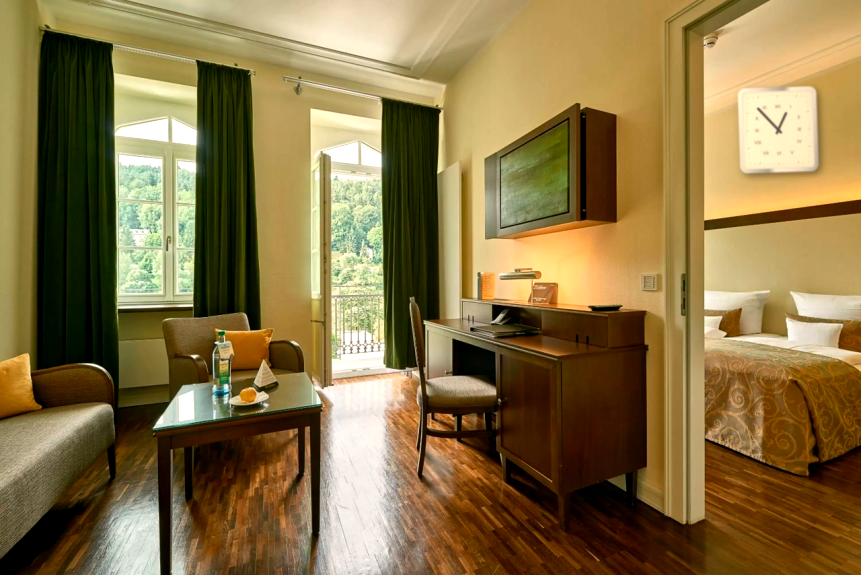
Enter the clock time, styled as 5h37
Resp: 12h53
